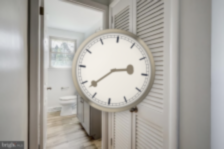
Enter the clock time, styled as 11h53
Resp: 2h38
